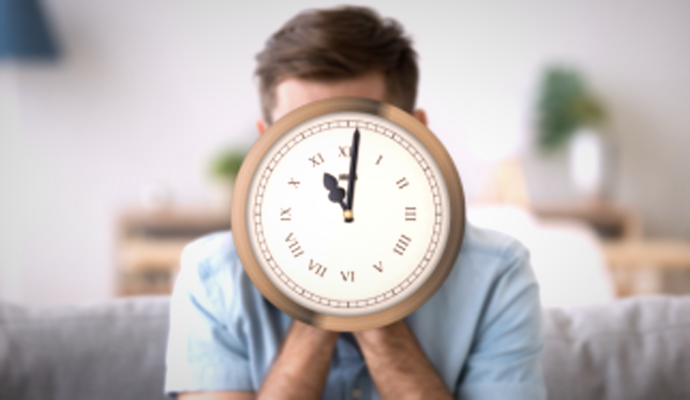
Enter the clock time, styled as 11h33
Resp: 11h01
